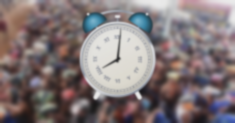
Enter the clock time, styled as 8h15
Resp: 8h01
